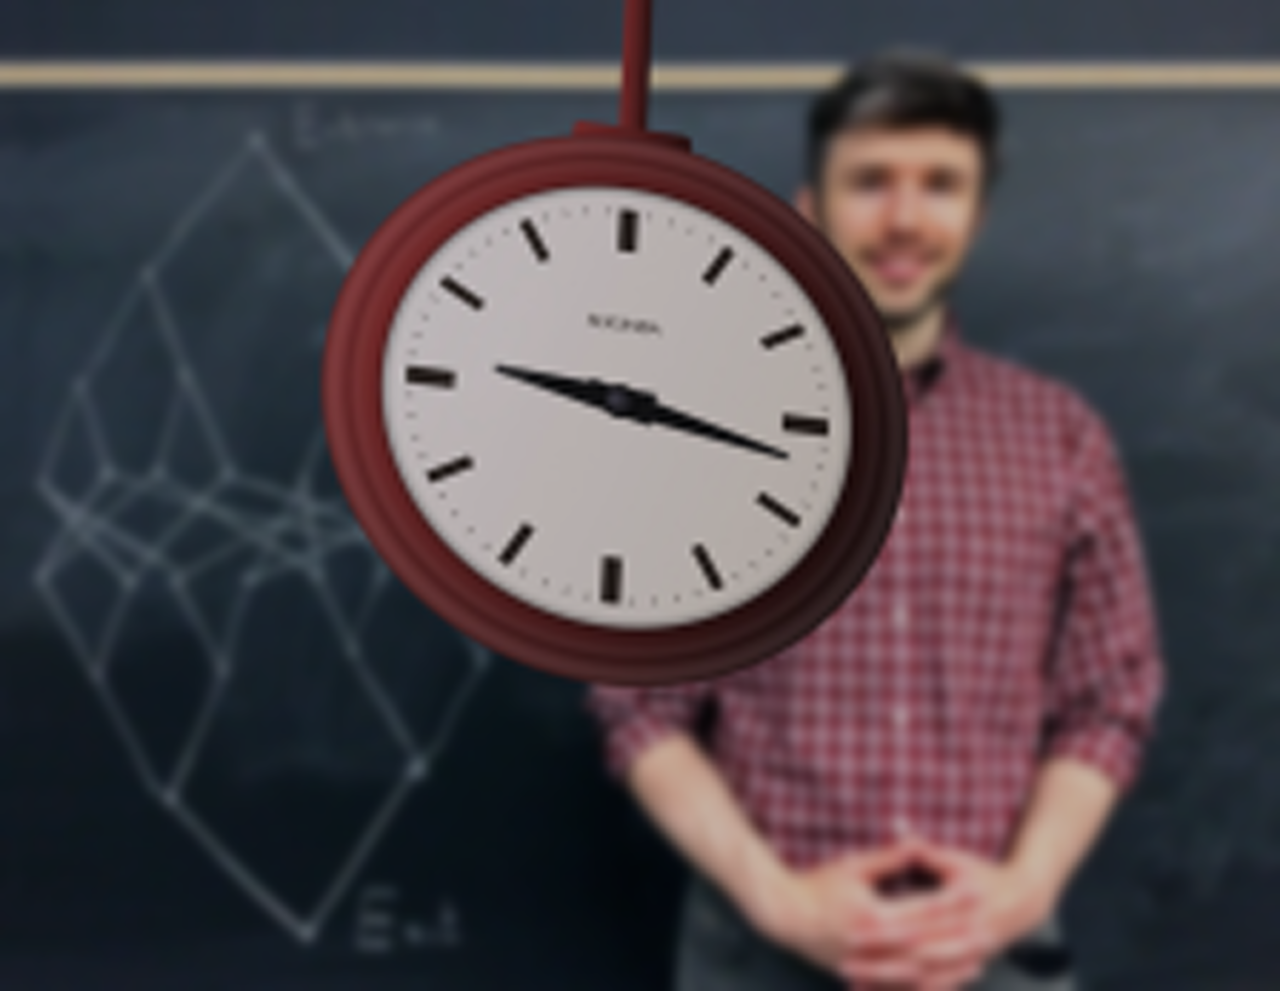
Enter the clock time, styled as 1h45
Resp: 9h17
